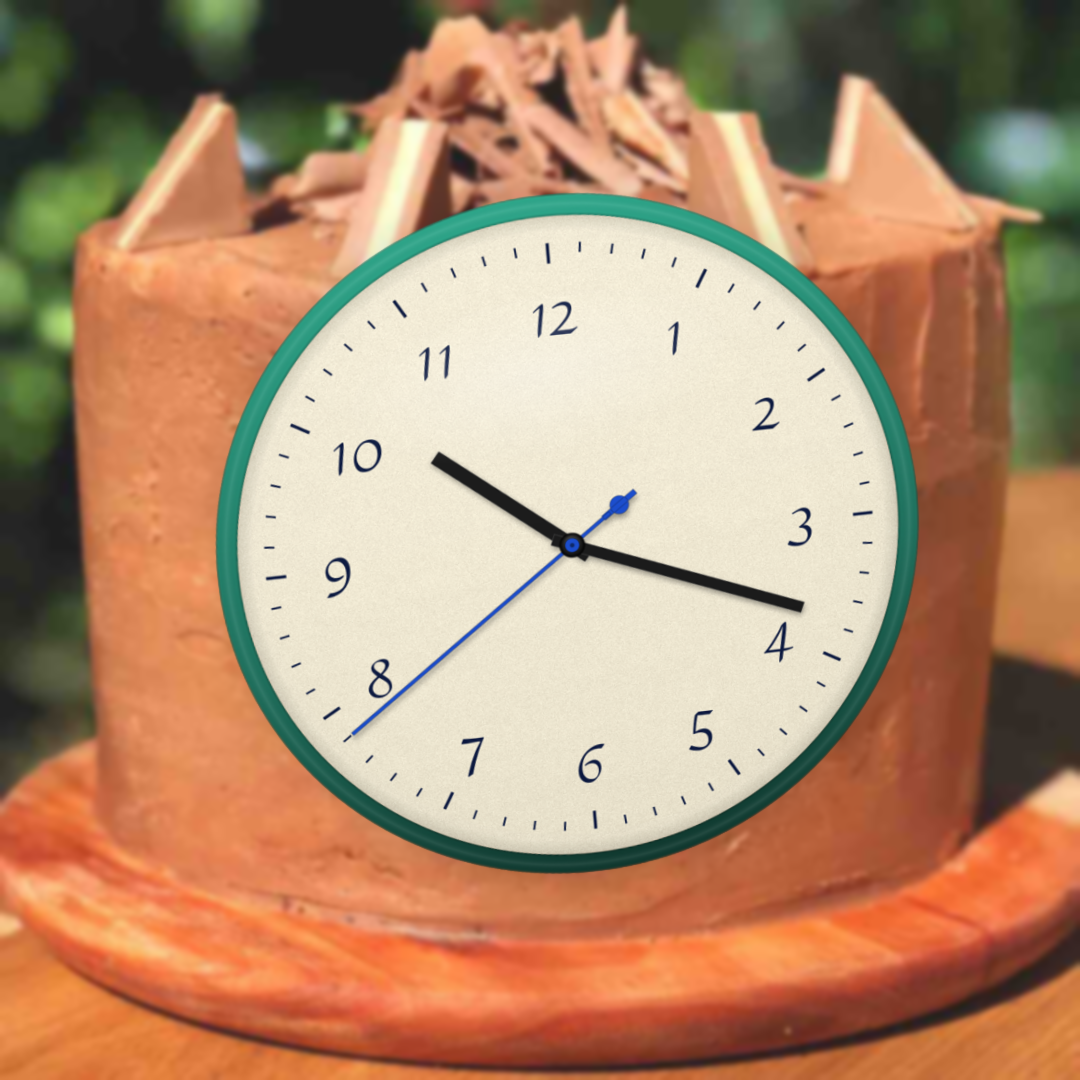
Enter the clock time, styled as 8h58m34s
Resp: 10h18m39s
